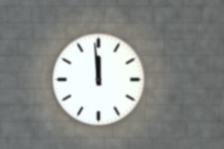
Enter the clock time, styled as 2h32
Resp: 11h59
